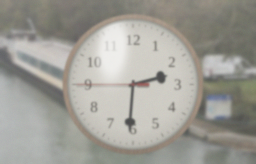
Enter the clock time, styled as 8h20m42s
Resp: 2h30m45s
